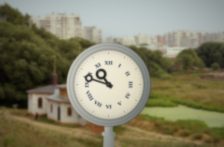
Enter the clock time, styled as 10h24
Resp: 10h48
